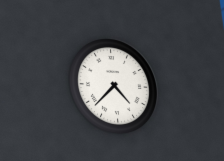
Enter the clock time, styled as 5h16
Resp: 4h38
